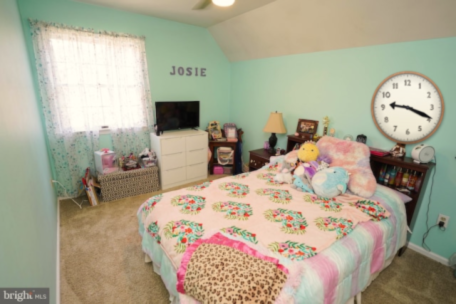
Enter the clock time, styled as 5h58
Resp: 9h19
